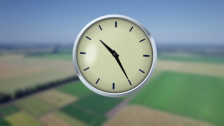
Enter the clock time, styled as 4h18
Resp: 10h25
